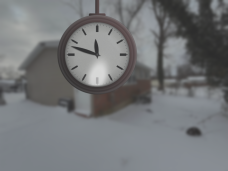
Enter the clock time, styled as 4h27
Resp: 11h48
